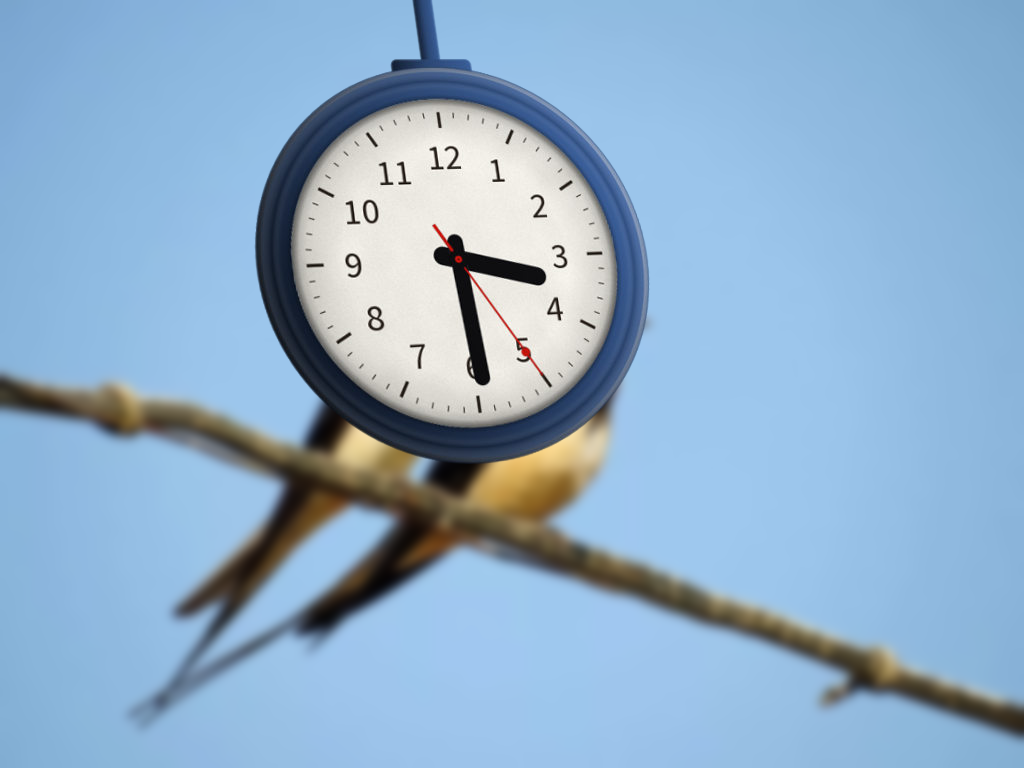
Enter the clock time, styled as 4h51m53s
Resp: 3h29m25s
